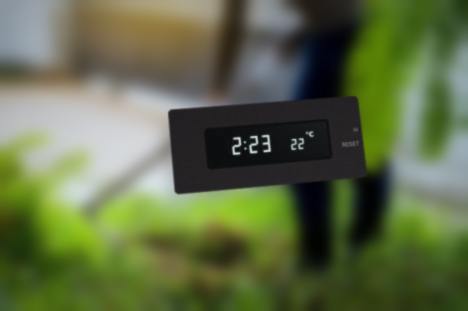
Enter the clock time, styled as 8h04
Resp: 2h23
